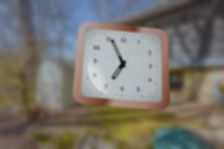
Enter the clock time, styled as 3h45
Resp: 6h56
